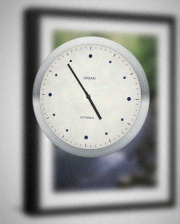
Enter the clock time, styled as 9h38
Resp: 4h54
